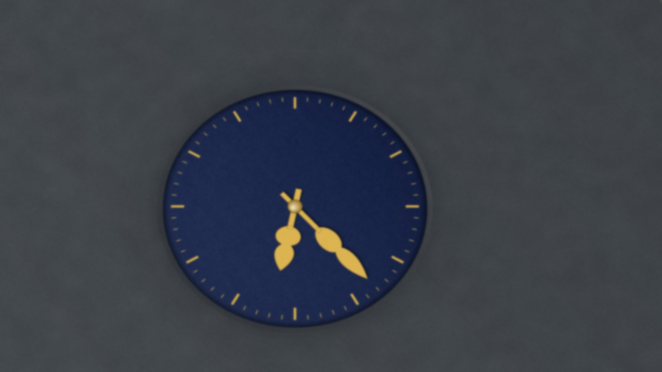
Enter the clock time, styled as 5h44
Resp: 6h23
